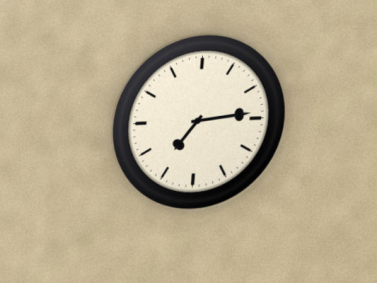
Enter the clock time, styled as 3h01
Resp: 7h14
